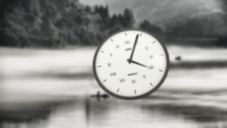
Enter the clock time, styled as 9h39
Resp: 4h04
